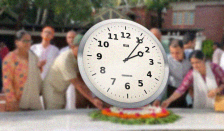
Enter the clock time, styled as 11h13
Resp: 2h06
